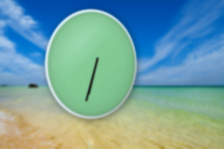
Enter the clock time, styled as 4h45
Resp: 6h33
